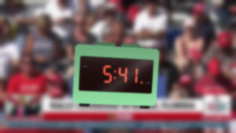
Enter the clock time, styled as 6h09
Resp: 5h41
